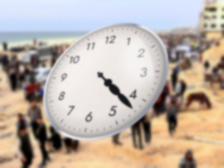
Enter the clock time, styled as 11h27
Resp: 4h22
